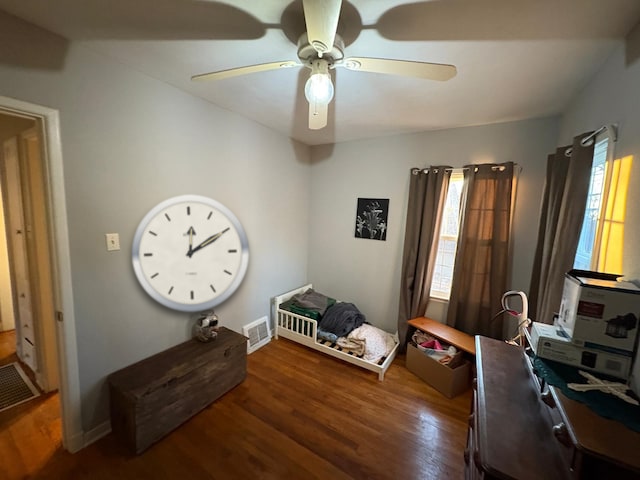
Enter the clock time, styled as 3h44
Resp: 12h10
